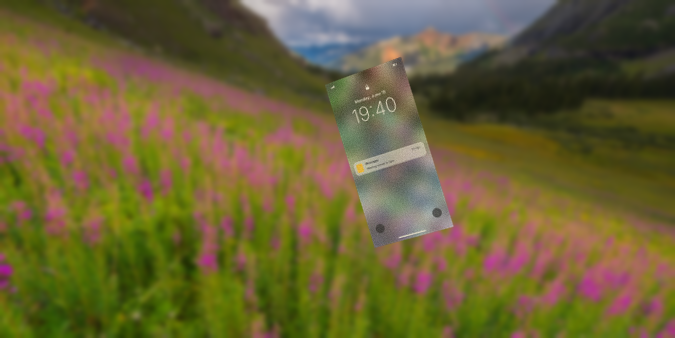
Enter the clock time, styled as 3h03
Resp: 19h40
